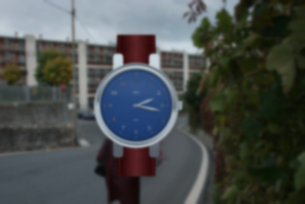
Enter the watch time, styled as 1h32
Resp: 2h17
